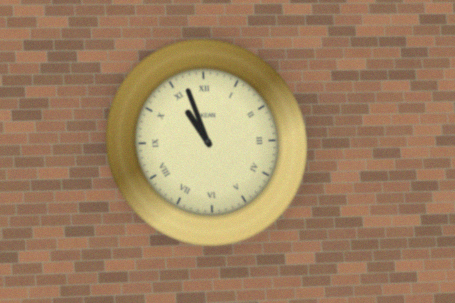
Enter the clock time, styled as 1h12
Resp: 10h57
